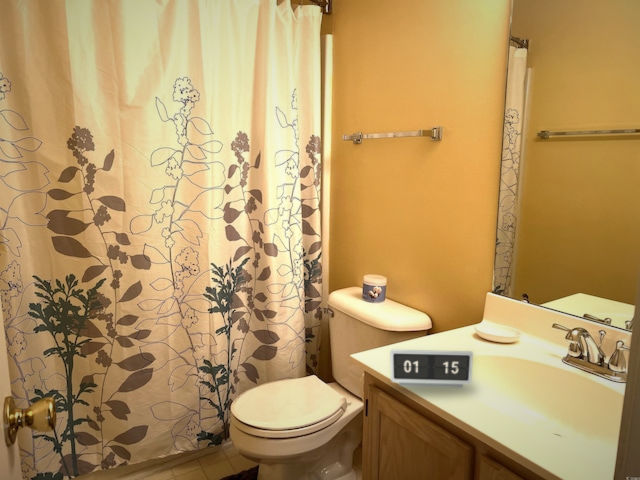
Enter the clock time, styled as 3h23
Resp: 1h15
